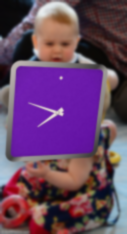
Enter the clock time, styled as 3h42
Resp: 7h48
